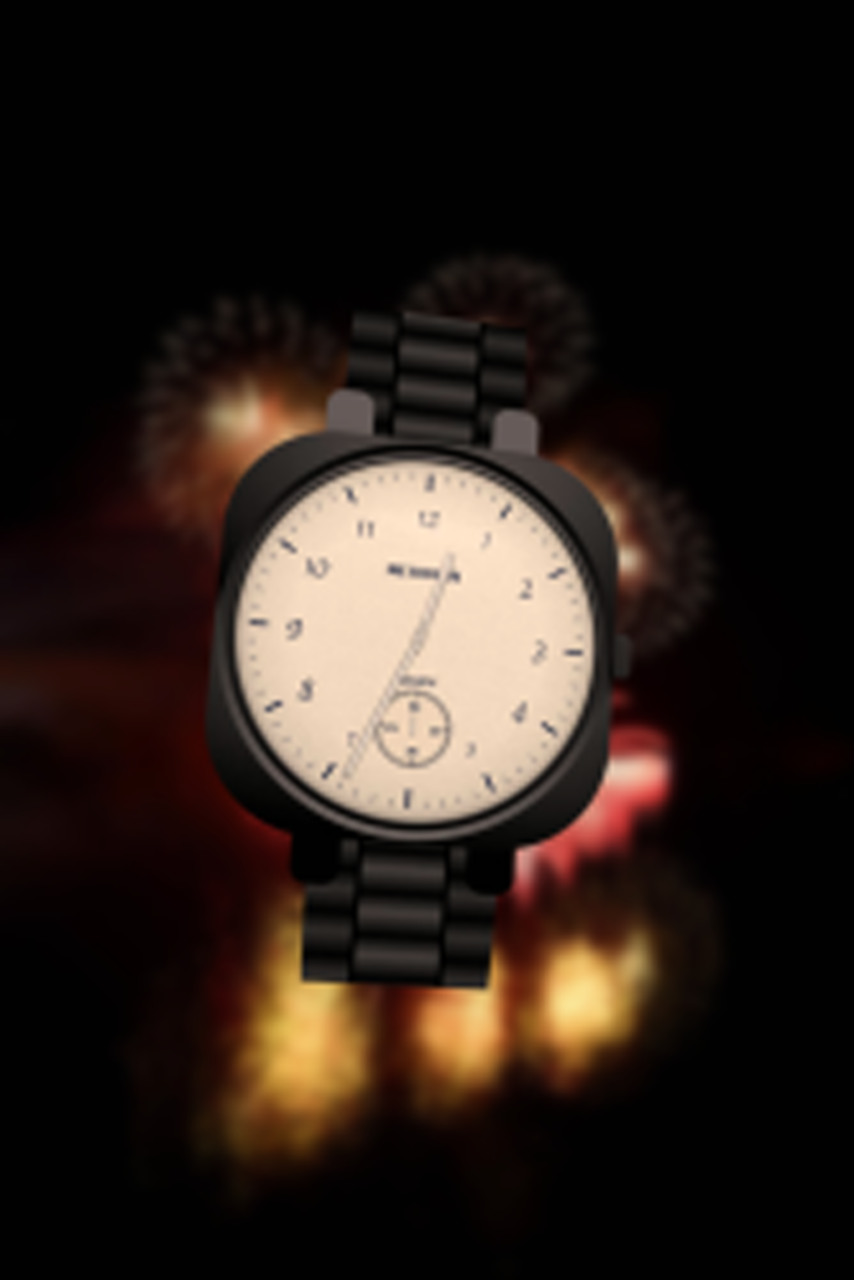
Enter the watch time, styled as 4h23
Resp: 12h34
